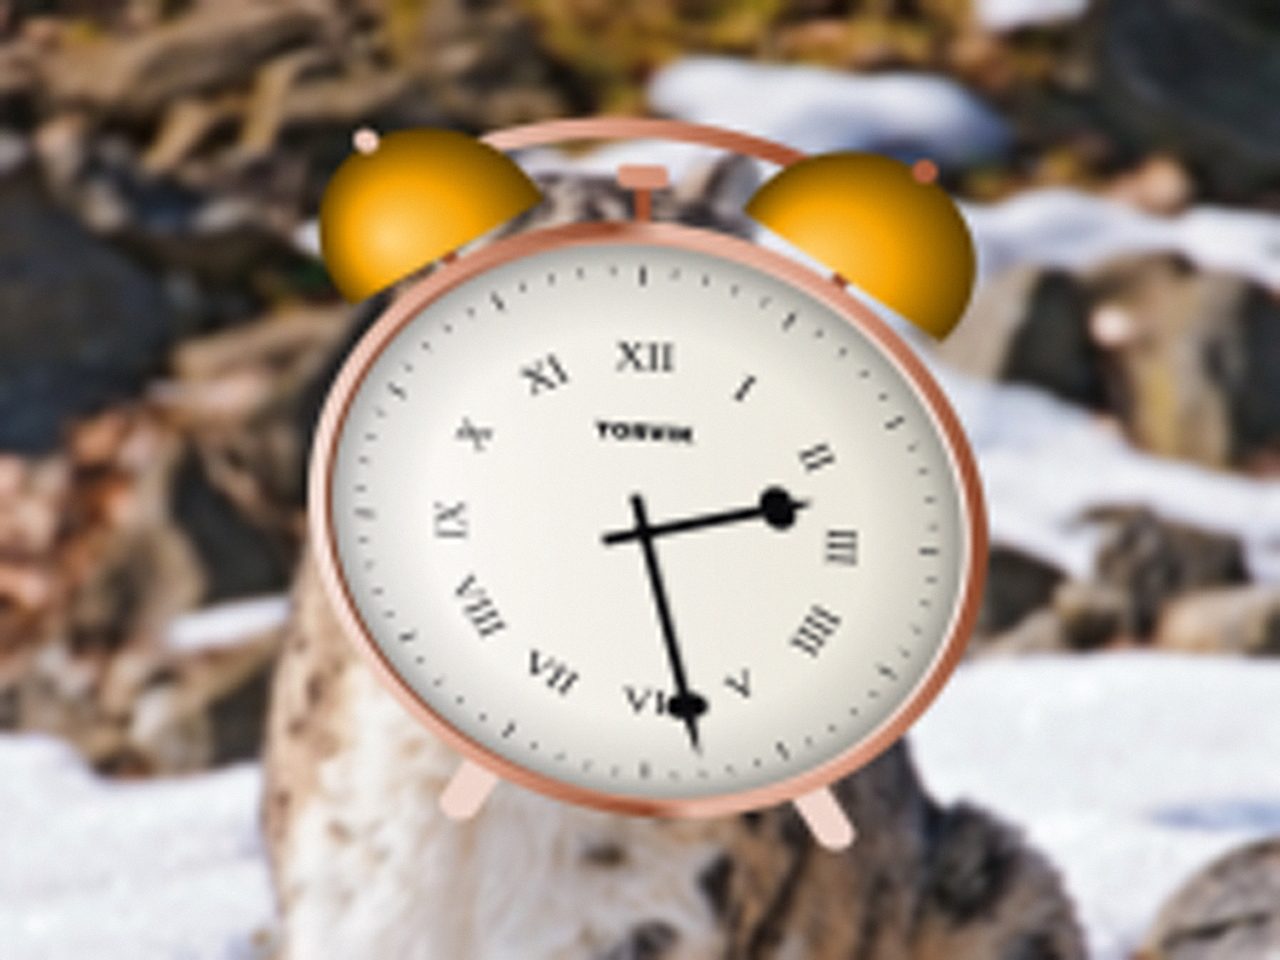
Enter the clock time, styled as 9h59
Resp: 2h28
